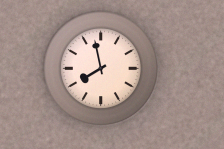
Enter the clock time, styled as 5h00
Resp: 7h58
